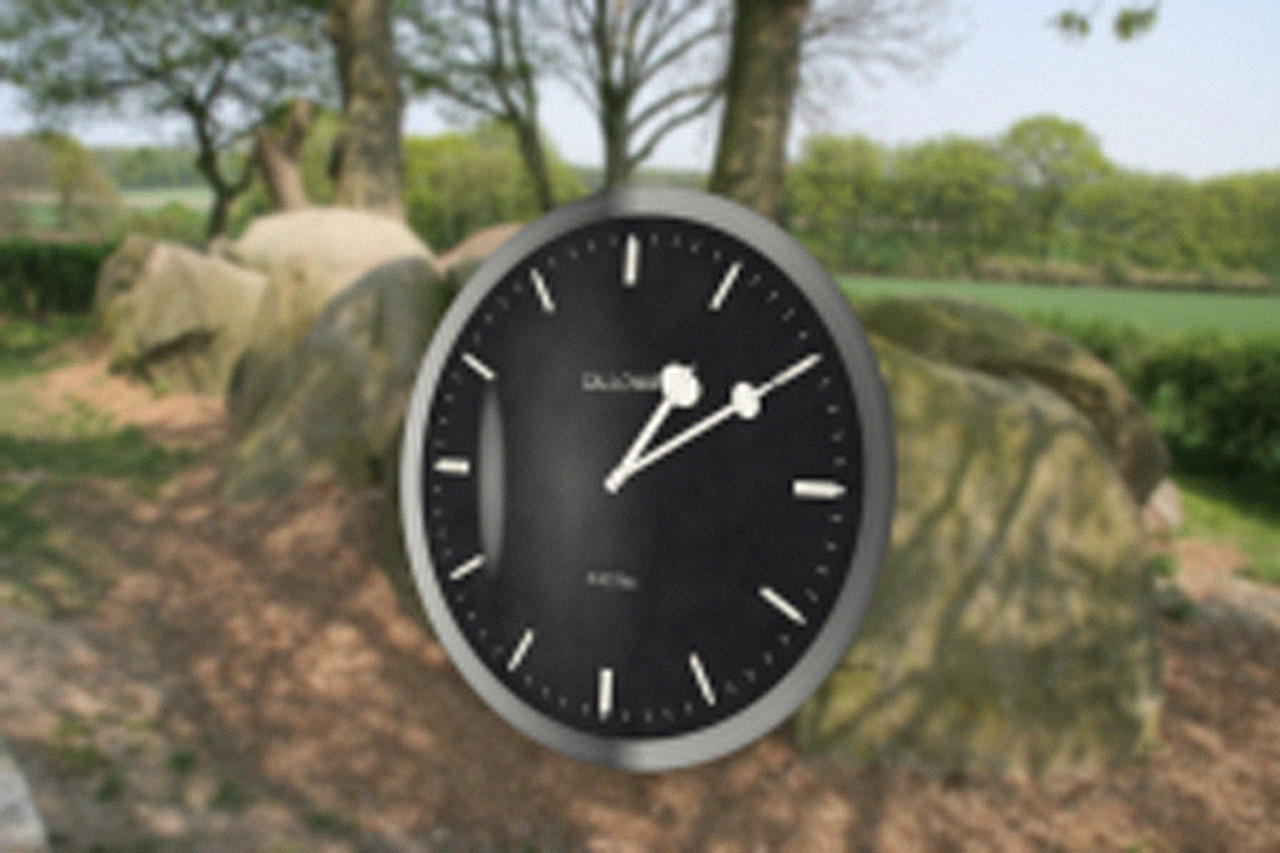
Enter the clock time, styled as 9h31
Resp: 1h10
